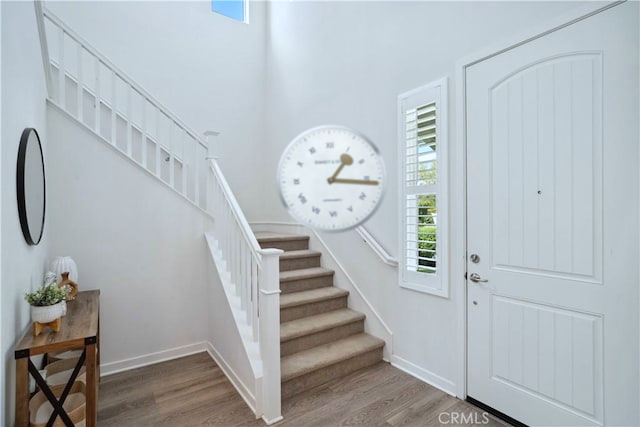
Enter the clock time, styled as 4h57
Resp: 1h16
